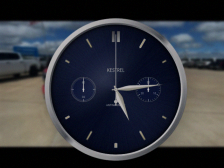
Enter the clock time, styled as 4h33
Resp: 5h14
